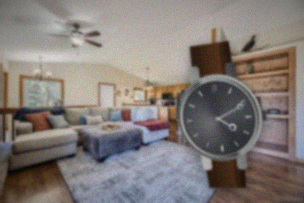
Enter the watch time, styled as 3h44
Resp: 4h11
